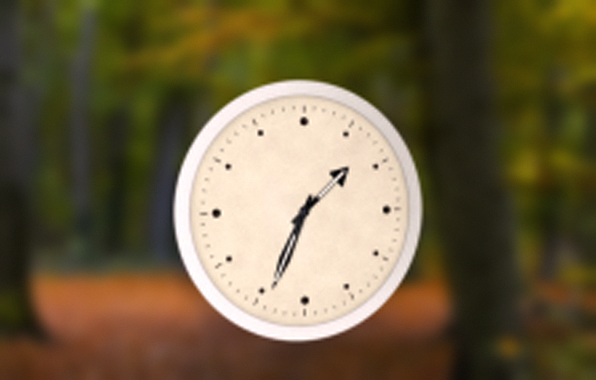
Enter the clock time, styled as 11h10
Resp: 1h34
